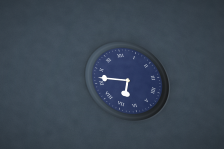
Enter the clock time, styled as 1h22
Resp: 6h47
